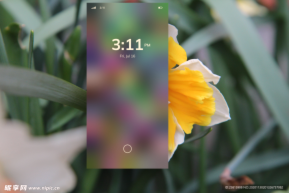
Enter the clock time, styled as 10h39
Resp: 3h11
